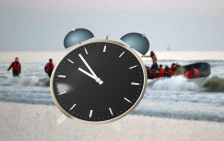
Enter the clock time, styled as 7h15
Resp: 9h53
